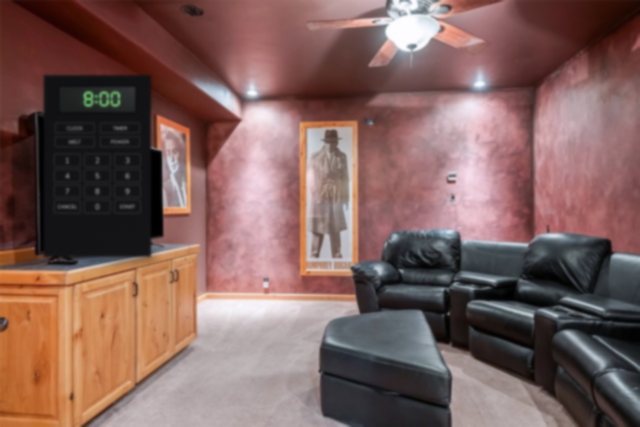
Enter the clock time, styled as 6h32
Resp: 8h00
